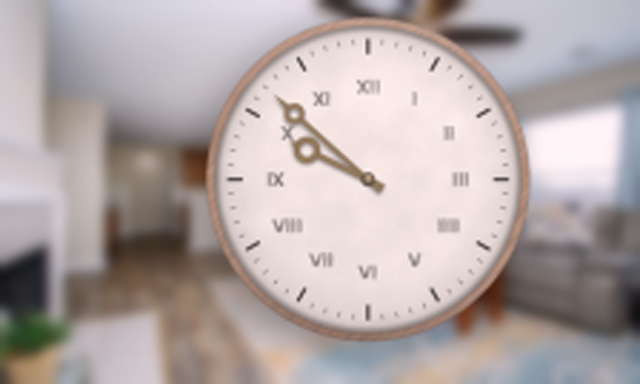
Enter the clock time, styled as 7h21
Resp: 9h52
